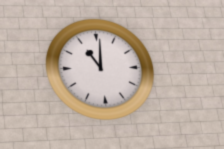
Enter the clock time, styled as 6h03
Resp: 11h01
